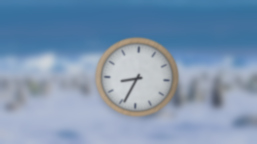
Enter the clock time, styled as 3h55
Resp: 8h34
